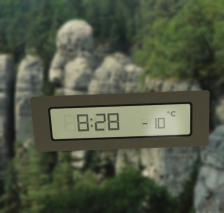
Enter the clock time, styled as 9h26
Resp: 8h28
